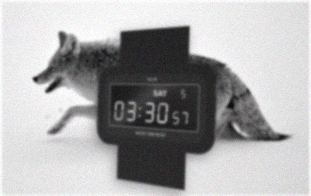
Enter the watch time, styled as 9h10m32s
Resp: 3h30m57s
